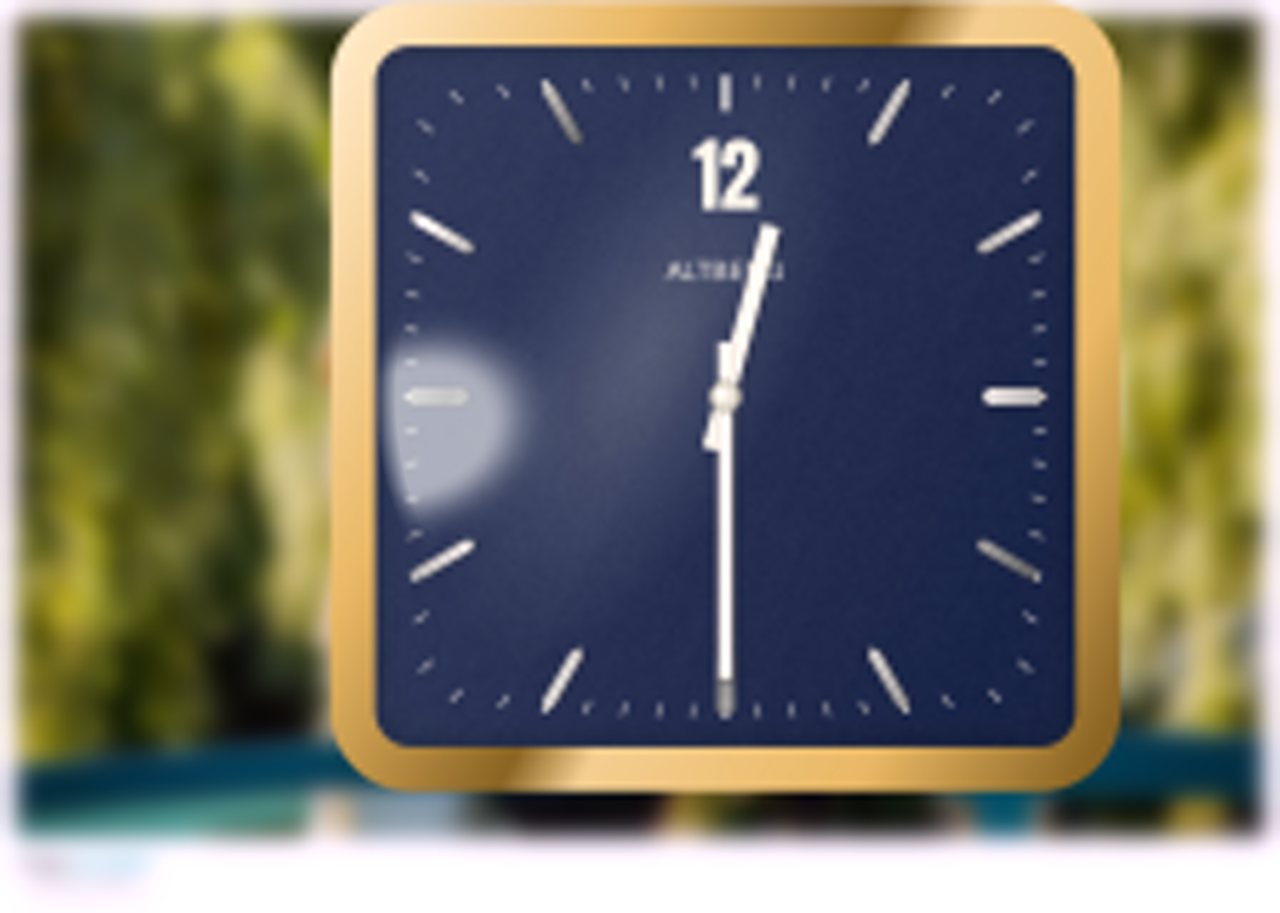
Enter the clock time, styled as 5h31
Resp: 12h30
